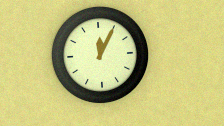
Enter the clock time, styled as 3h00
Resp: 12h05
